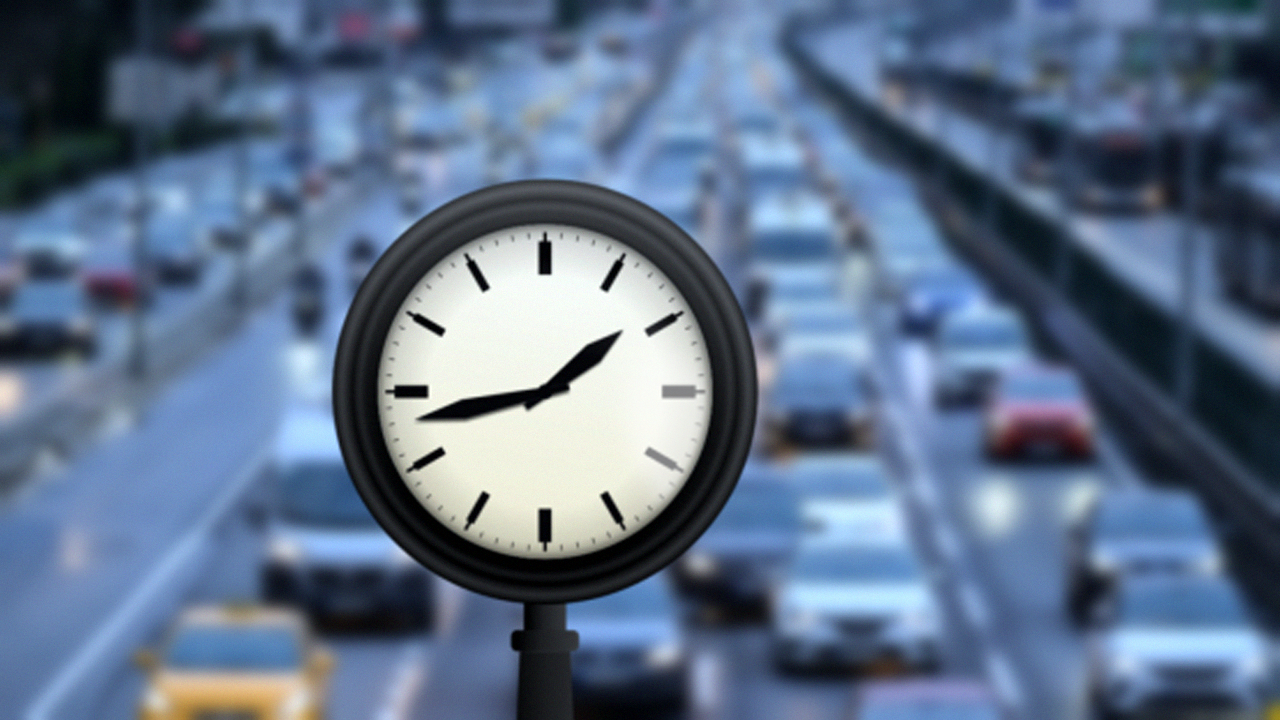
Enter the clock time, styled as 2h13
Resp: 1h43
